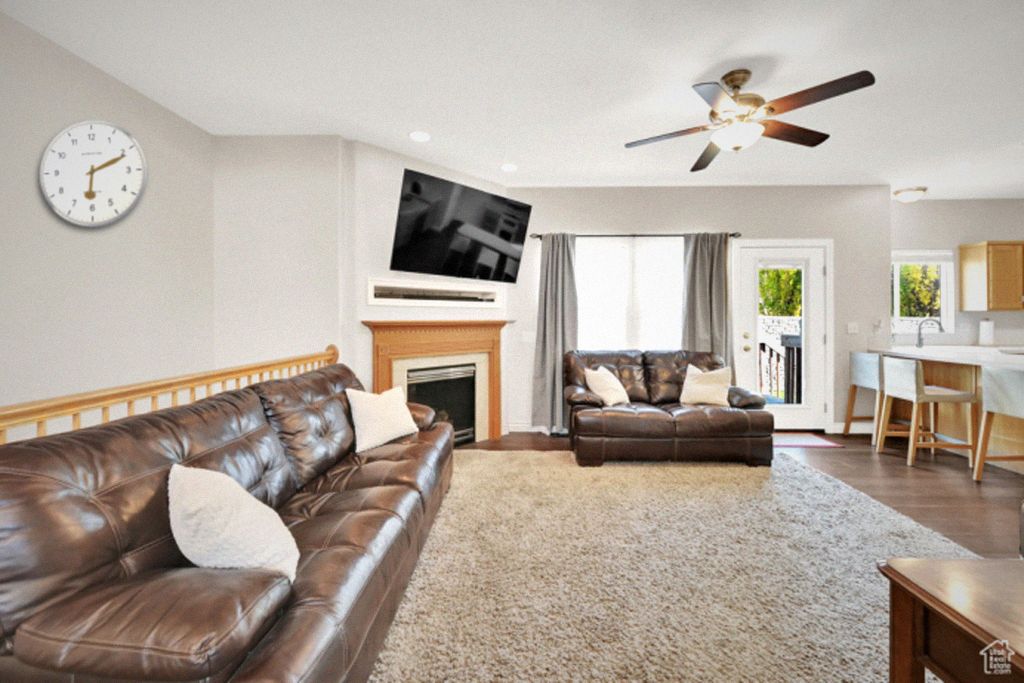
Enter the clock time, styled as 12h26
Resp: 6h11
